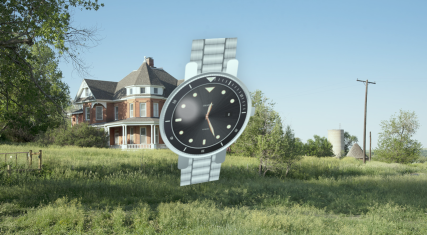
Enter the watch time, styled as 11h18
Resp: 12h26
